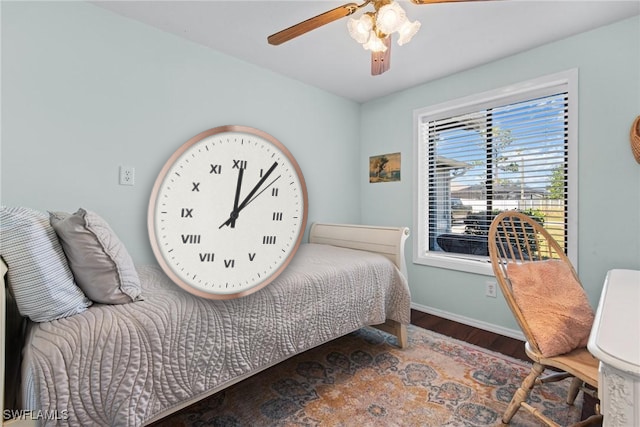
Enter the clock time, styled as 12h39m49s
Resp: 12h06m08s
